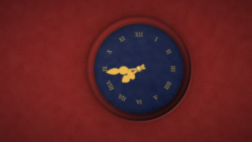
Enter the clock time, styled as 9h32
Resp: 7h44
